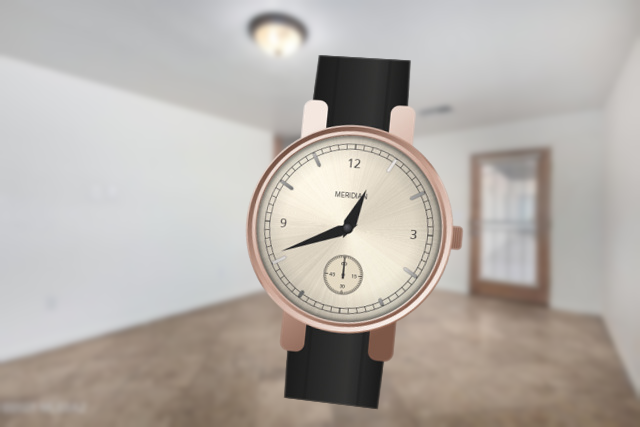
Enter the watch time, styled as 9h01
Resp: 12h41
